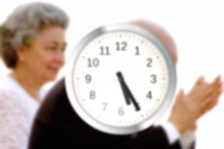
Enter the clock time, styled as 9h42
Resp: 5h25
